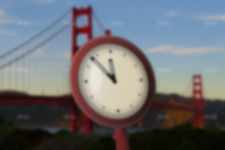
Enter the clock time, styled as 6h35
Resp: 11h53
